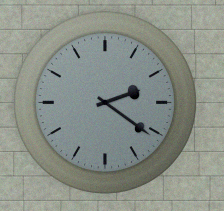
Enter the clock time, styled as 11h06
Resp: 2h21
